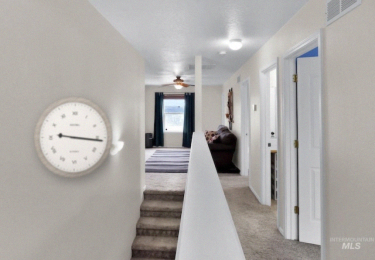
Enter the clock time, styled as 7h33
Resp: 9h16
